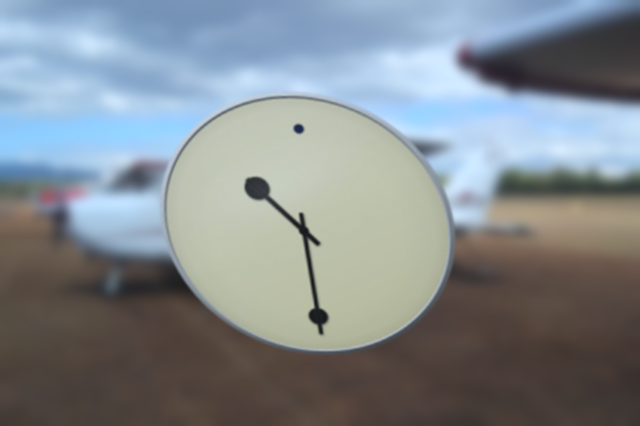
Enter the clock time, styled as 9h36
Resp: 10h29
